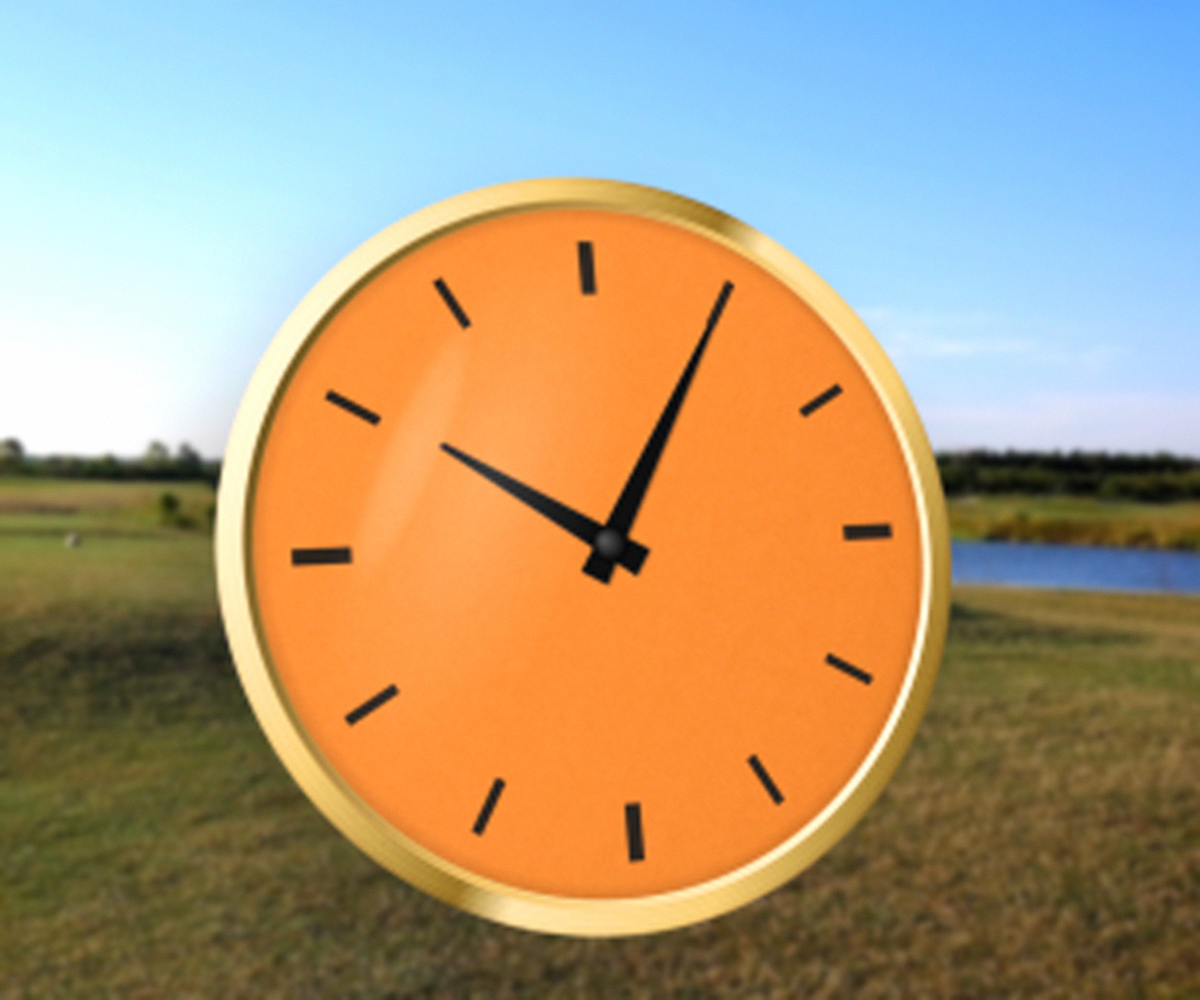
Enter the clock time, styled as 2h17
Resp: 10h05
